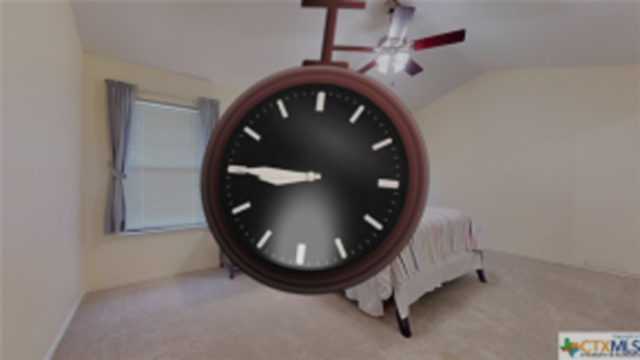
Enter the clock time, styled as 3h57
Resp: 8h45
